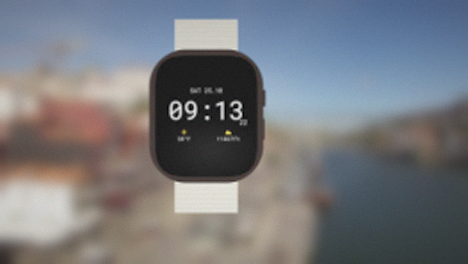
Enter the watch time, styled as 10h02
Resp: 9h13
